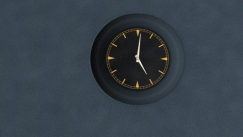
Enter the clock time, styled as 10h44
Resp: 5h01
